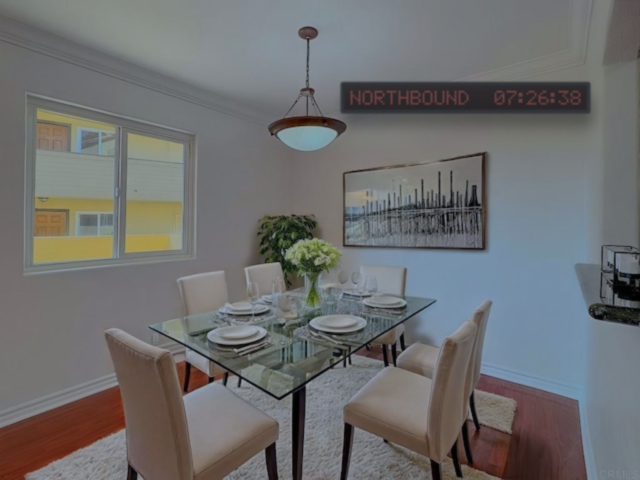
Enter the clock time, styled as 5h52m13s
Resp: 7h26m38s
